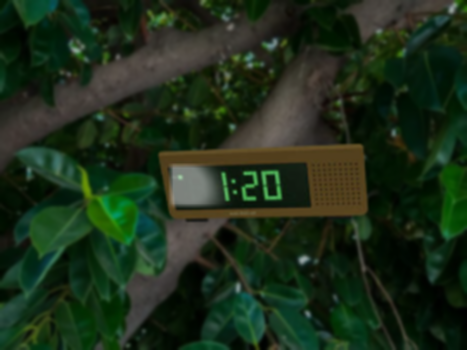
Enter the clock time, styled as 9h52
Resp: 1h20
